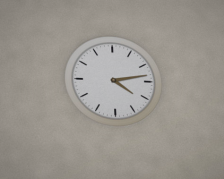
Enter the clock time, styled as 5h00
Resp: 4h13
